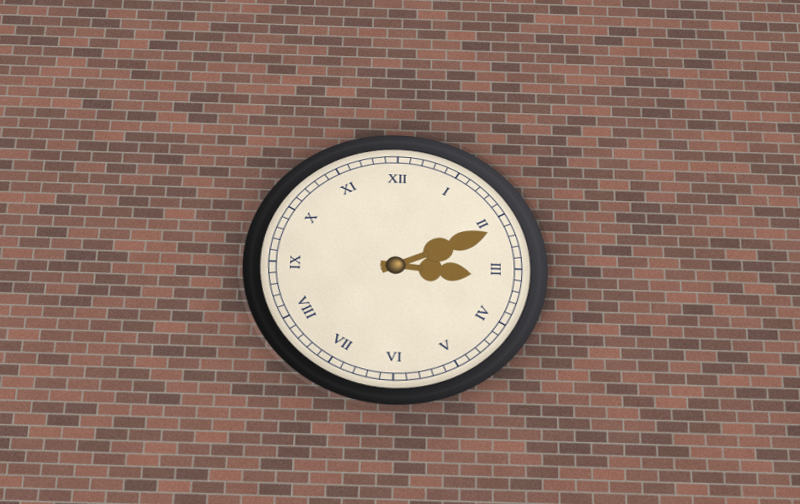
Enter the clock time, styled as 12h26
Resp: 3h11
